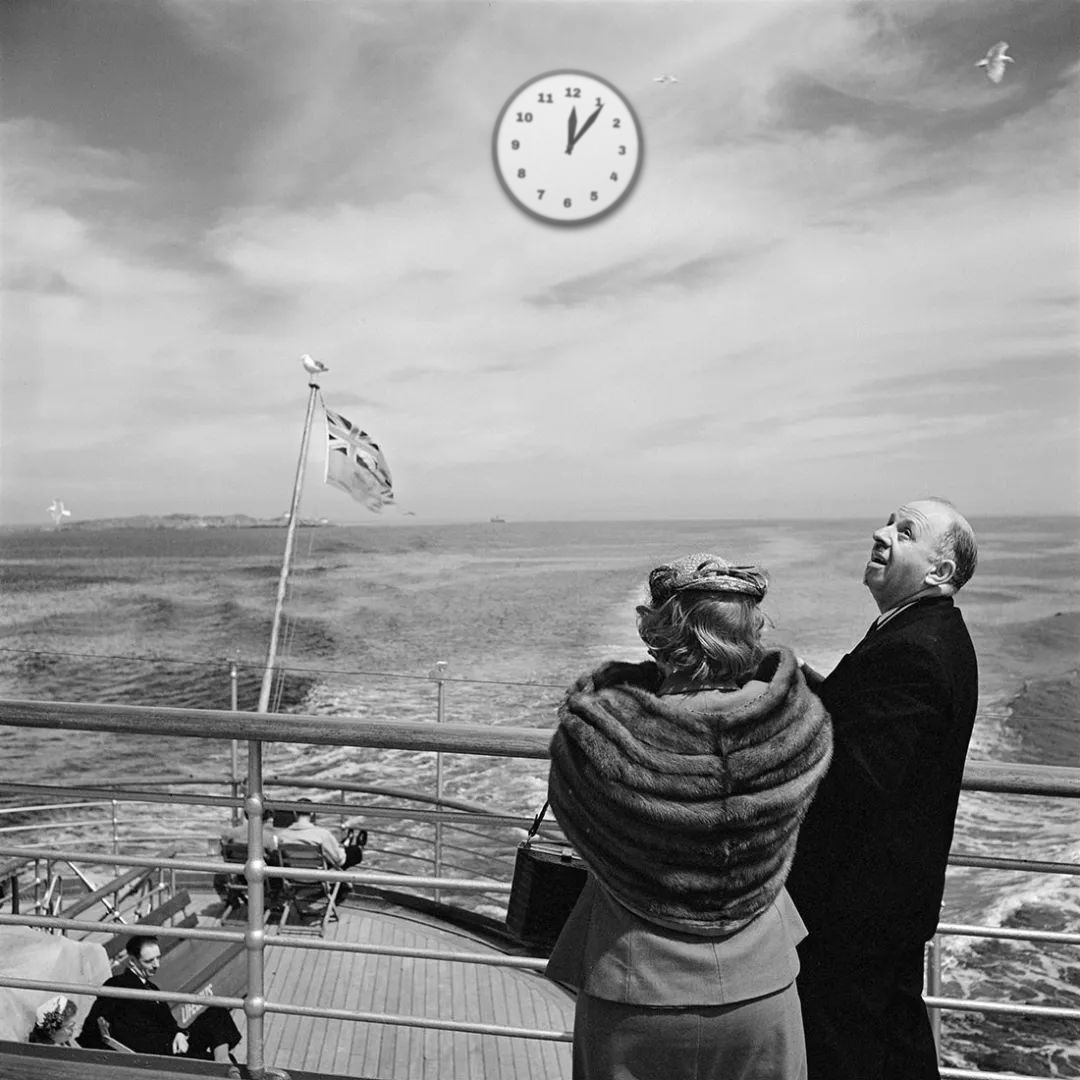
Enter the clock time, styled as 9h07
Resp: 12h06
